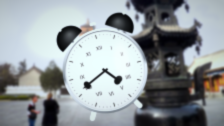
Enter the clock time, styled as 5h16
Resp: 4h41
